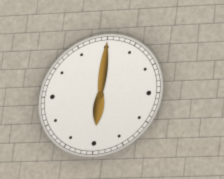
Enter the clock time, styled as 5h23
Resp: 6h00
